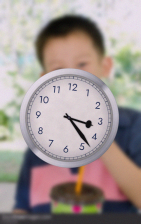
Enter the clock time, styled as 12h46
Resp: 3h23
